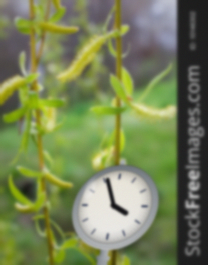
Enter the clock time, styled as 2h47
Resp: 3h56
